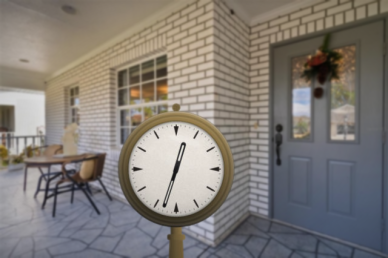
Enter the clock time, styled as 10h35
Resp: 12h33
